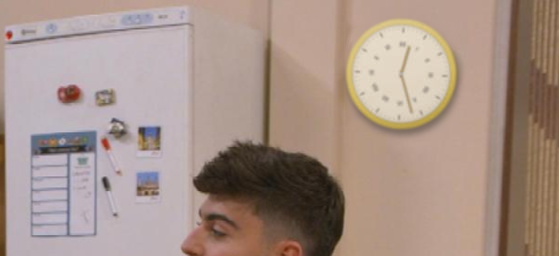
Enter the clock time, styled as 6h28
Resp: 12h27
